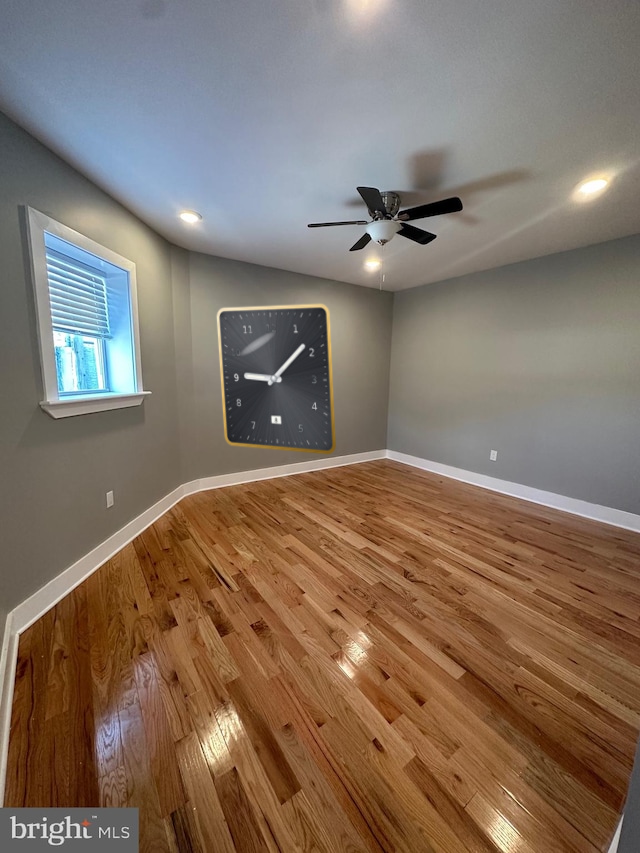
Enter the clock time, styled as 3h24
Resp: 9h08
